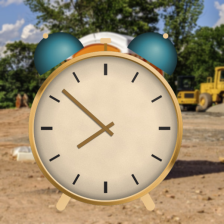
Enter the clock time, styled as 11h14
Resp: 7h52
